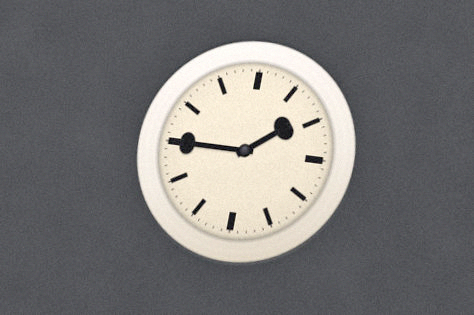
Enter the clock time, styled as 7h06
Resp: 1h45
